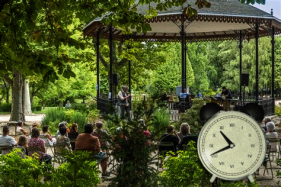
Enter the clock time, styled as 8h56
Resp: 10h41
